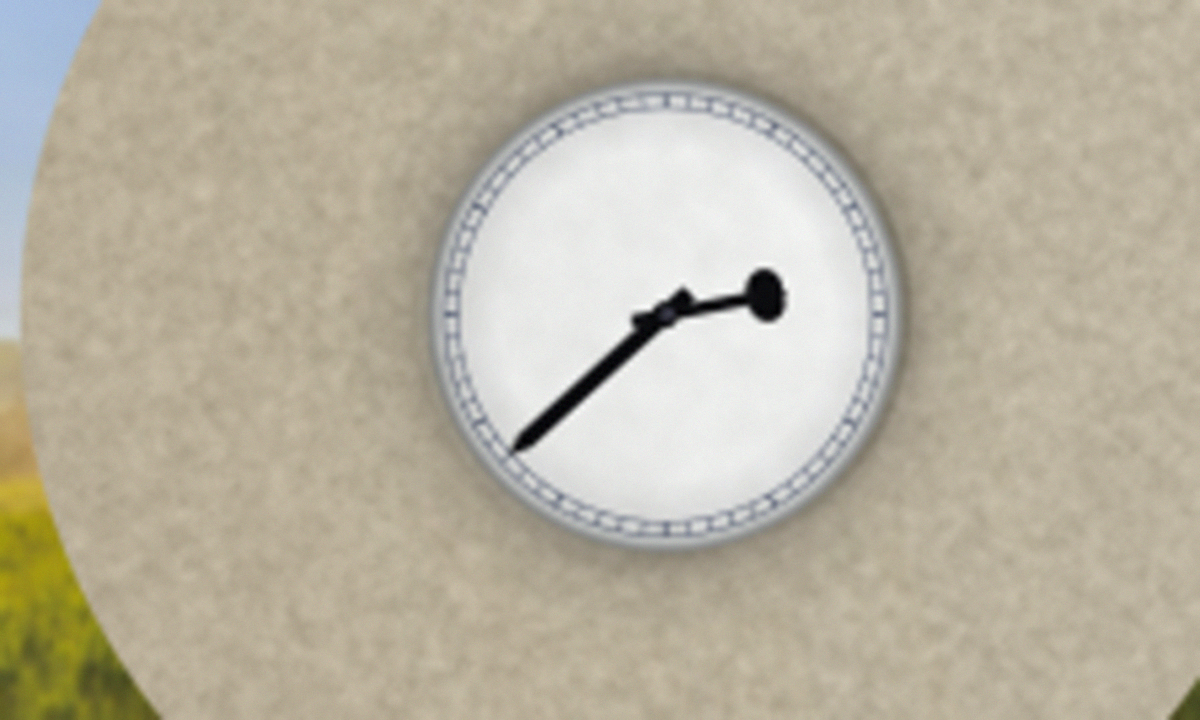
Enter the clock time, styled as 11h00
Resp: 2h38
